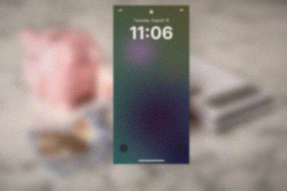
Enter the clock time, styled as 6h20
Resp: 11h06
